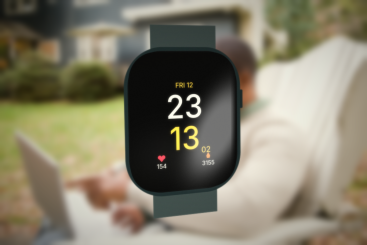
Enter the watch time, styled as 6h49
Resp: 23h13
